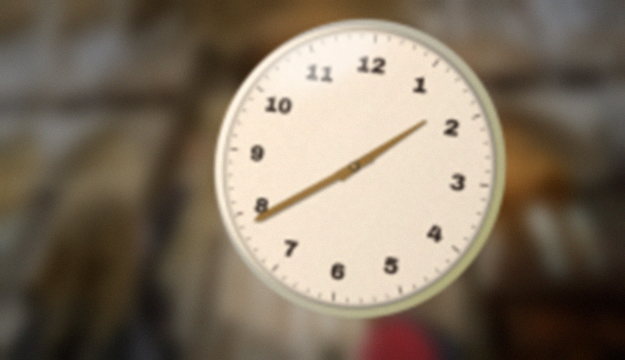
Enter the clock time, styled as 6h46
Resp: 1h39
